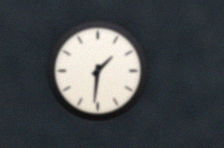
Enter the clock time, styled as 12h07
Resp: 1h31
